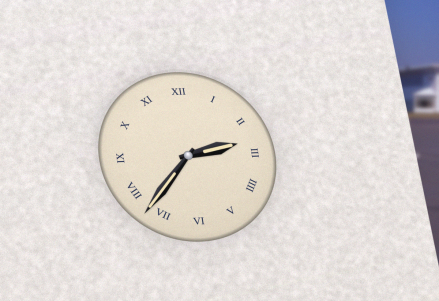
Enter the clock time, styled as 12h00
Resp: 2h37
